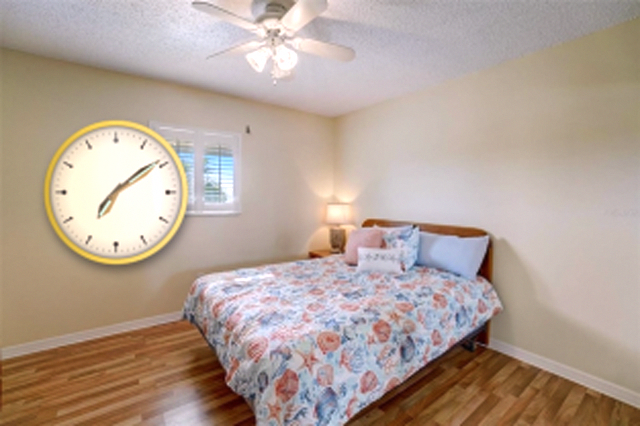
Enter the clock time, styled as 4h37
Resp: 7h09
